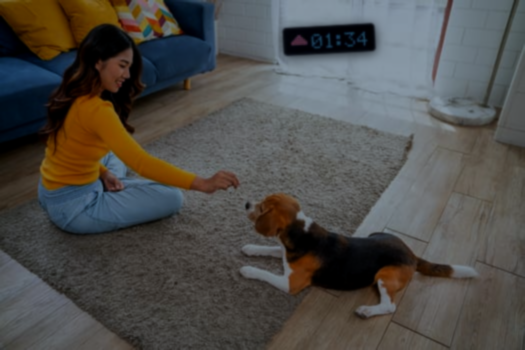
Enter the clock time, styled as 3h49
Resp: 1h34
